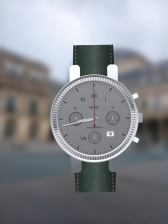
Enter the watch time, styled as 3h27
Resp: 8h43
